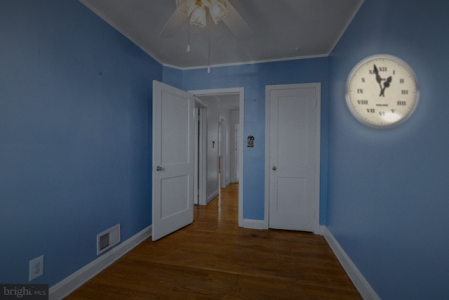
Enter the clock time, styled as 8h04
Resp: 12h57
